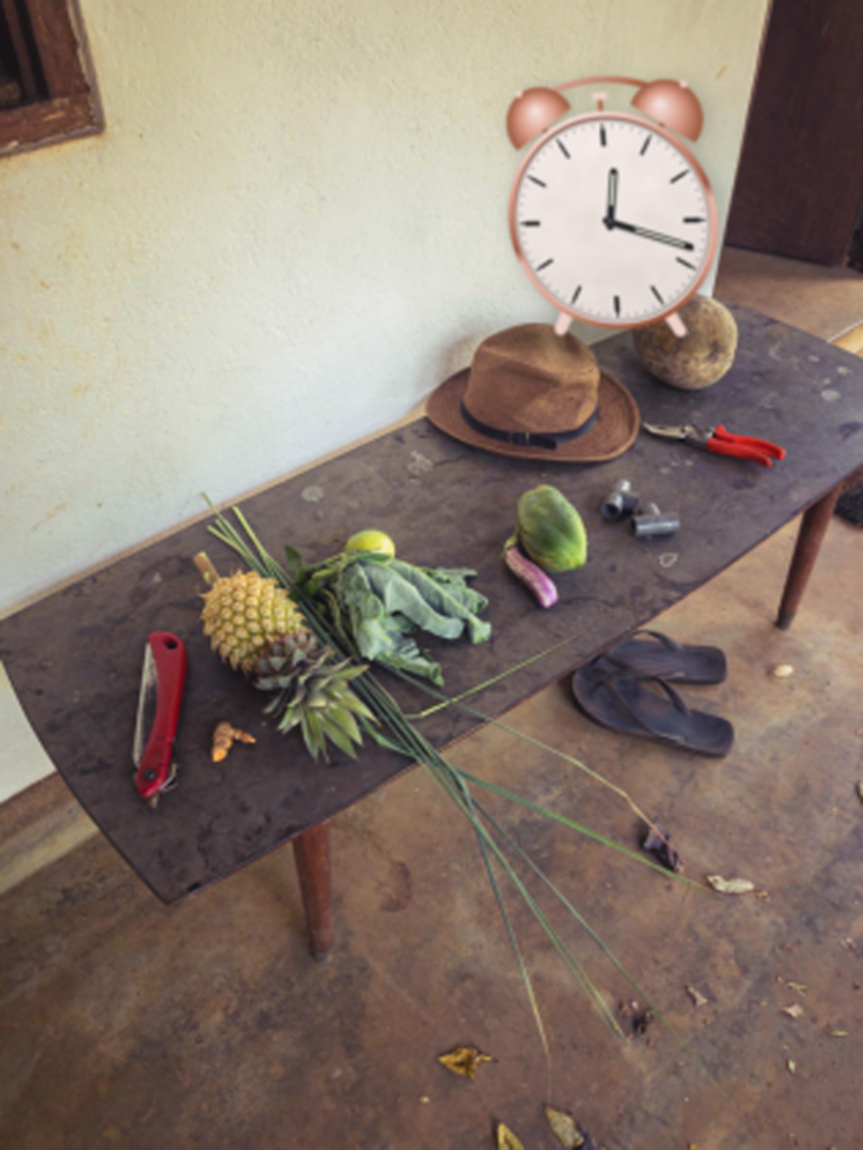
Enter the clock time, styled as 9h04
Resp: 12h18
